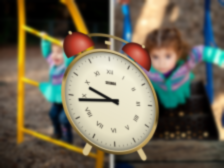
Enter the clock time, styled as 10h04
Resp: 9h44
